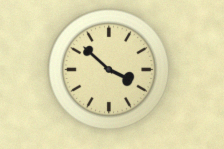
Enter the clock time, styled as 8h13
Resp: 3h52
